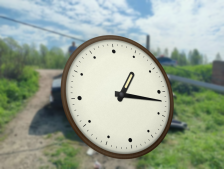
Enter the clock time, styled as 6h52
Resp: 1h17
